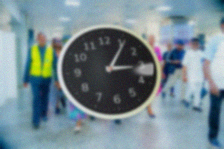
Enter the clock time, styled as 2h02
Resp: 3h06
